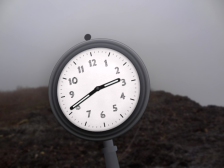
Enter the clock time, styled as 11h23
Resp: 2h41
